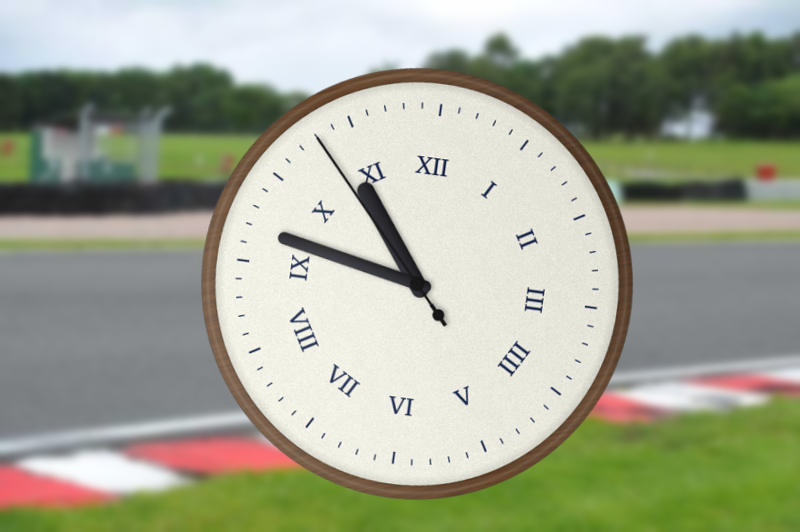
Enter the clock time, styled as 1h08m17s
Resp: 10h46m53s
